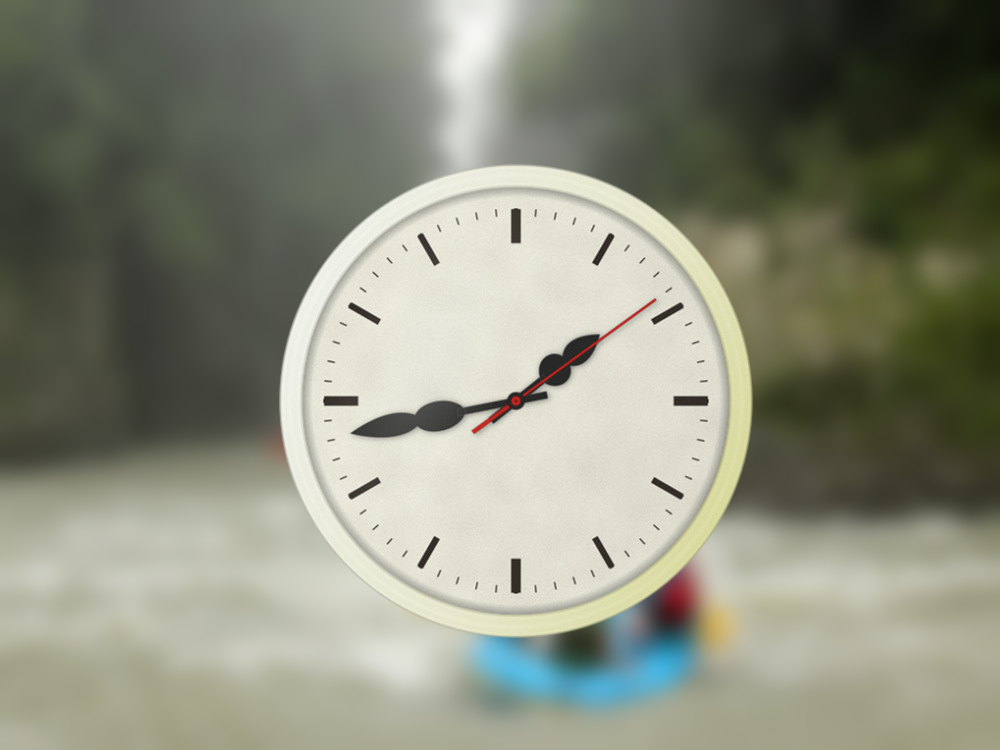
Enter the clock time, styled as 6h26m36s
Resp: 1h43m09s
